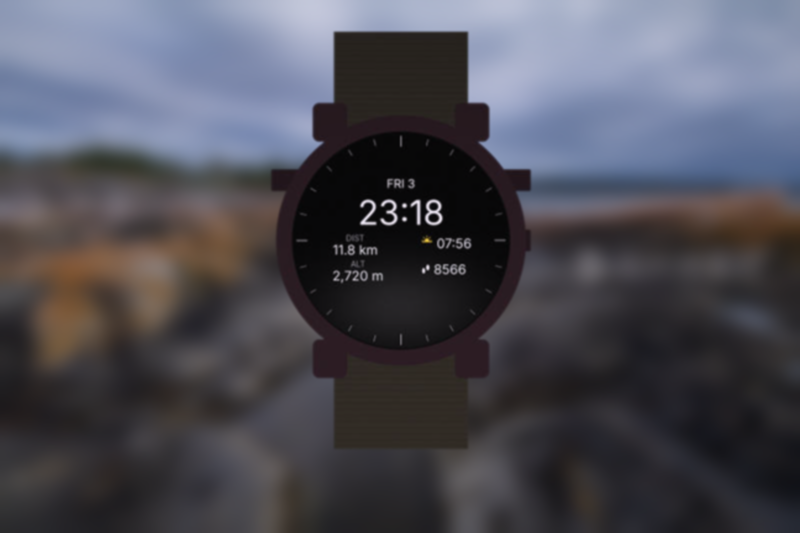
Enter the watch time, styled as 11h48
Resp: 23h18
